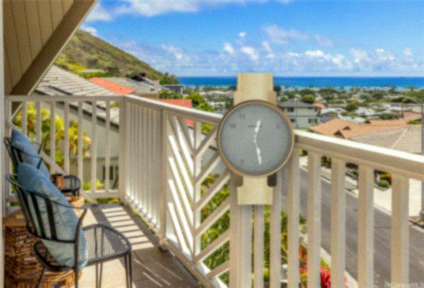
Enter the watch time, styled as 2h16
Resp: 12h28
